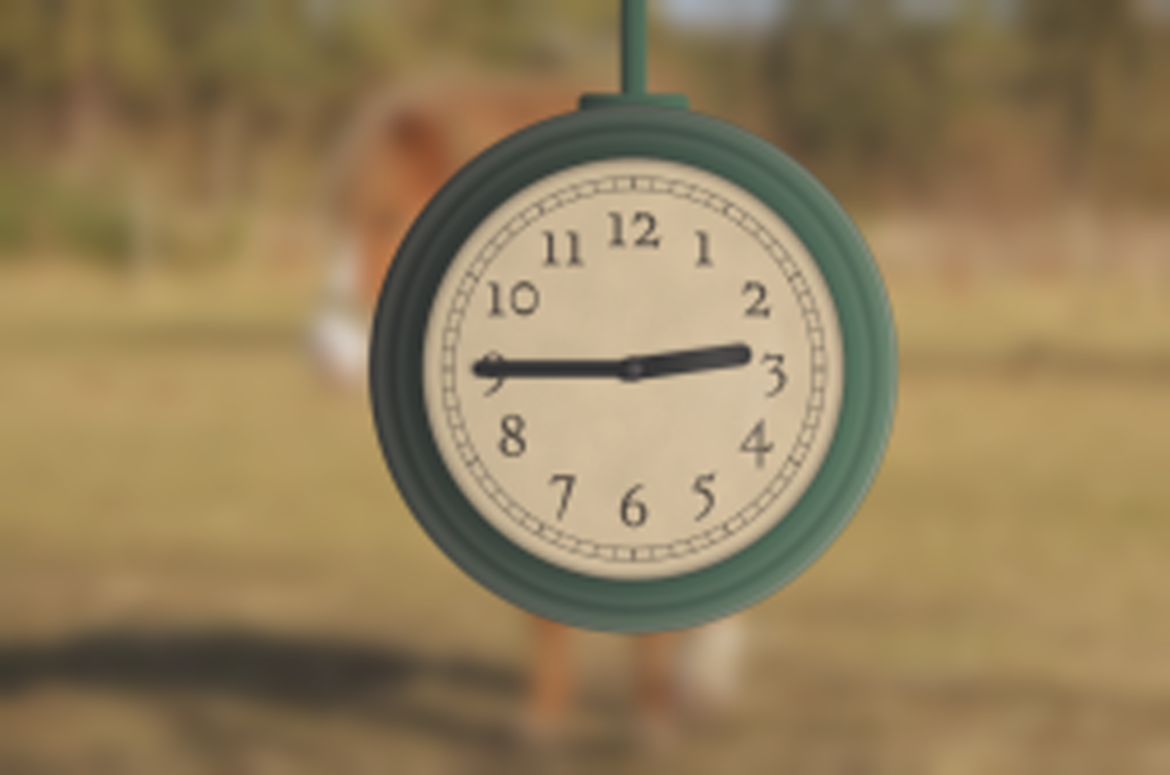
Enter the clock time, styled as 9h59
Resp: 2h45
